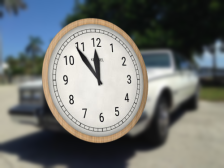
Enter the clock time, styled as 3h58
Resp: 11h54
